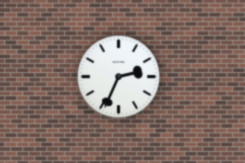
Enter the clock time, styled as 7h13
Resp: 2h34
